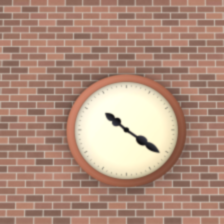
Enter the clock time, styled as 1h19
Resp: 10h21
